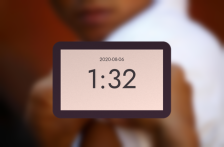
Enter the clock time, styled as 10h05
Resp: 1h32
